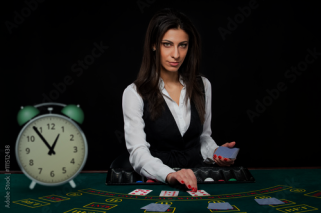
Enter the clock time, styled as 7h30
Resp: 12h54
